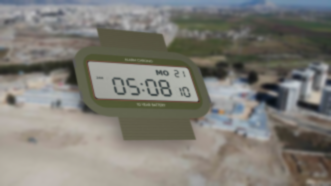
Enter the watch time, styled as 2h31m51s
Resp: 5h08m10s
